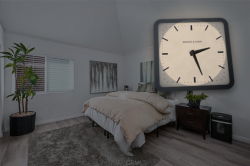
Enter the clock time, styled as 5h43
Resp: 2h27
